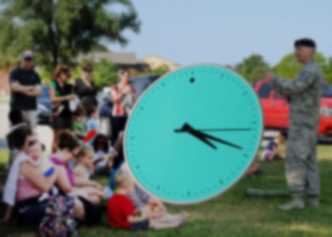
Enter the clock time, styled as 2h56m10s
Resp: 4h19m16s
